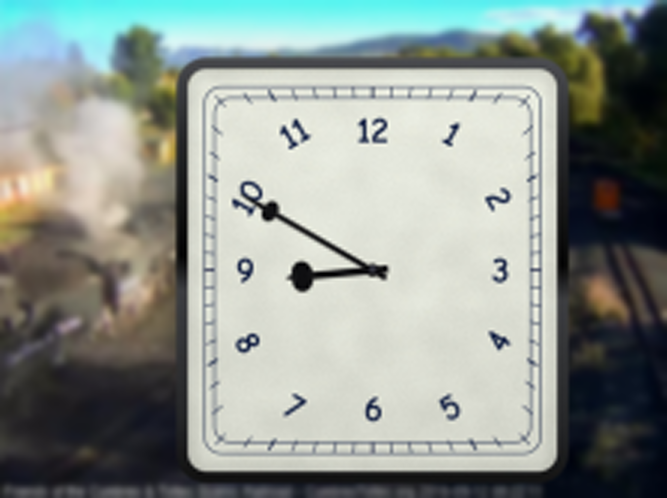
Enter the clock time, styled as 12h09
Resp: 8h50
